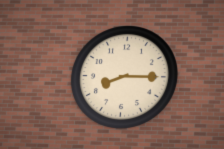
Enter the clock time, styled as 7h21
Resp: 8h15
